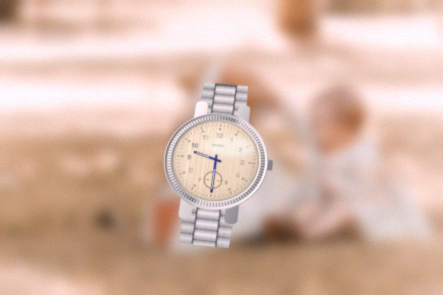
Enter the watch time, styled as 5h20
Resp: 9h30
